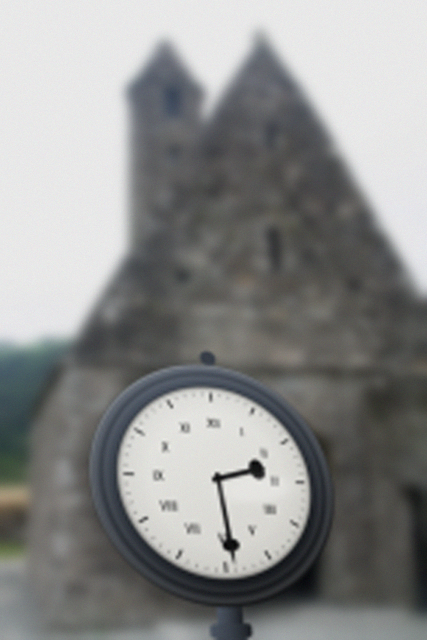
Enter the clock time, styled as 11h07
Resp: 2h29
